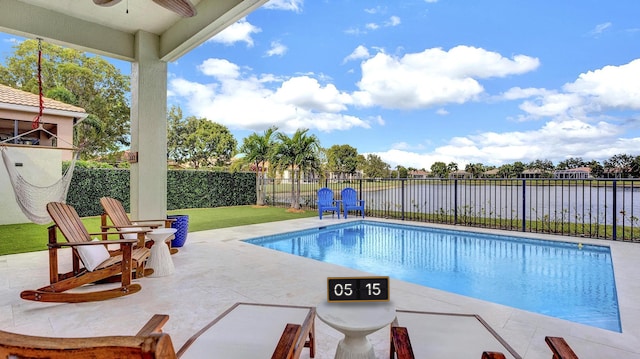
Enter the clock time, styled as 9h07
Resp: 5h15
